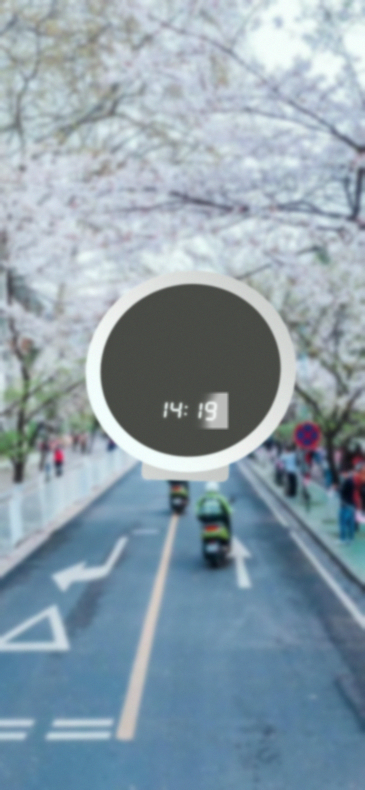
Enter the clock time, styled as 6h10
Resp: 14h19
